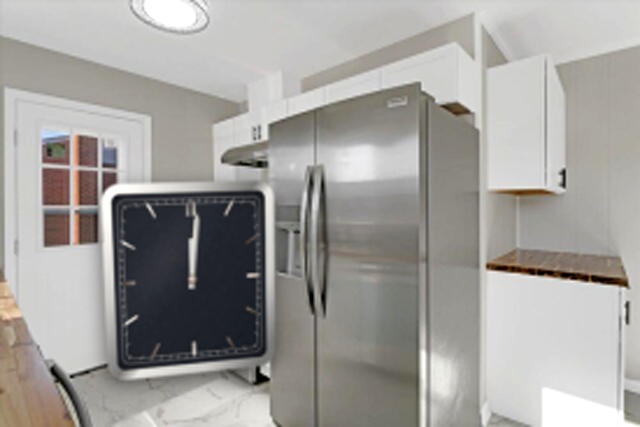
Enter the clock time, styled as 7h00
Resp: 12h01
